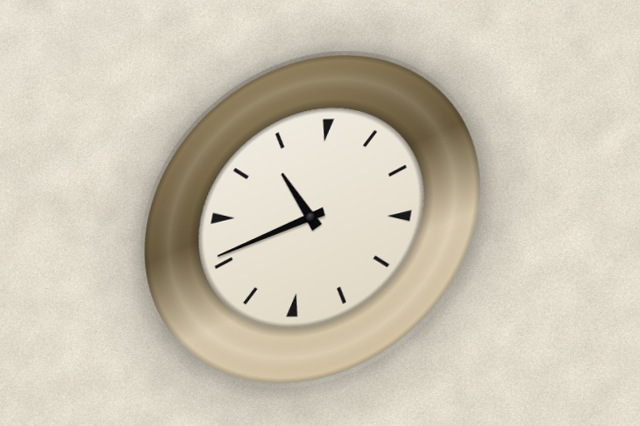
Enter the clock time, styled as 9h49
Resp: 10h41
